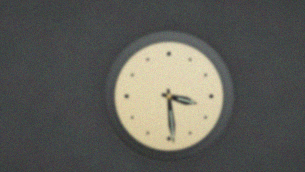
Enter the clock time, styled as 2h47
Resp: 3h29
